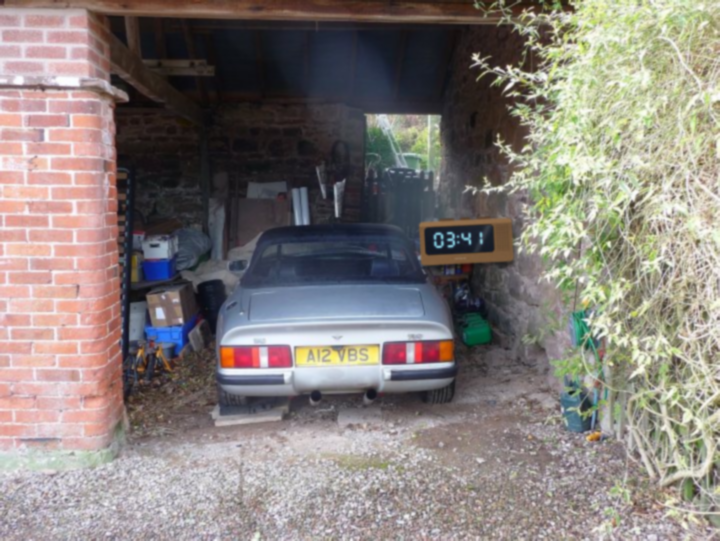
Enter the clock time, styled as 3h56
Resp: 3h41
